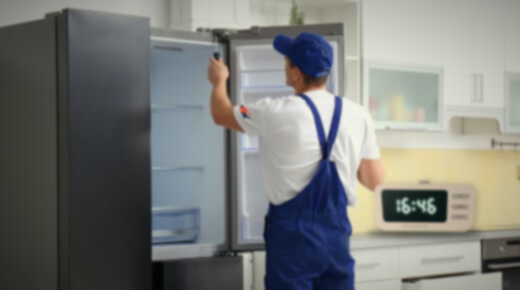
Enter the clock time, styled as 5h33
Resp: 16h46
